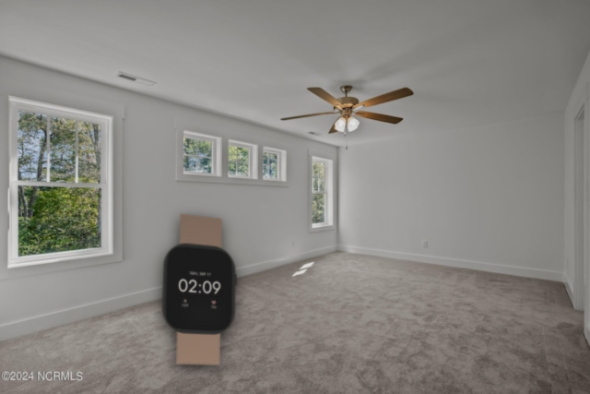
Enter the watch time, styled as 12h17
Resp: 2h09
